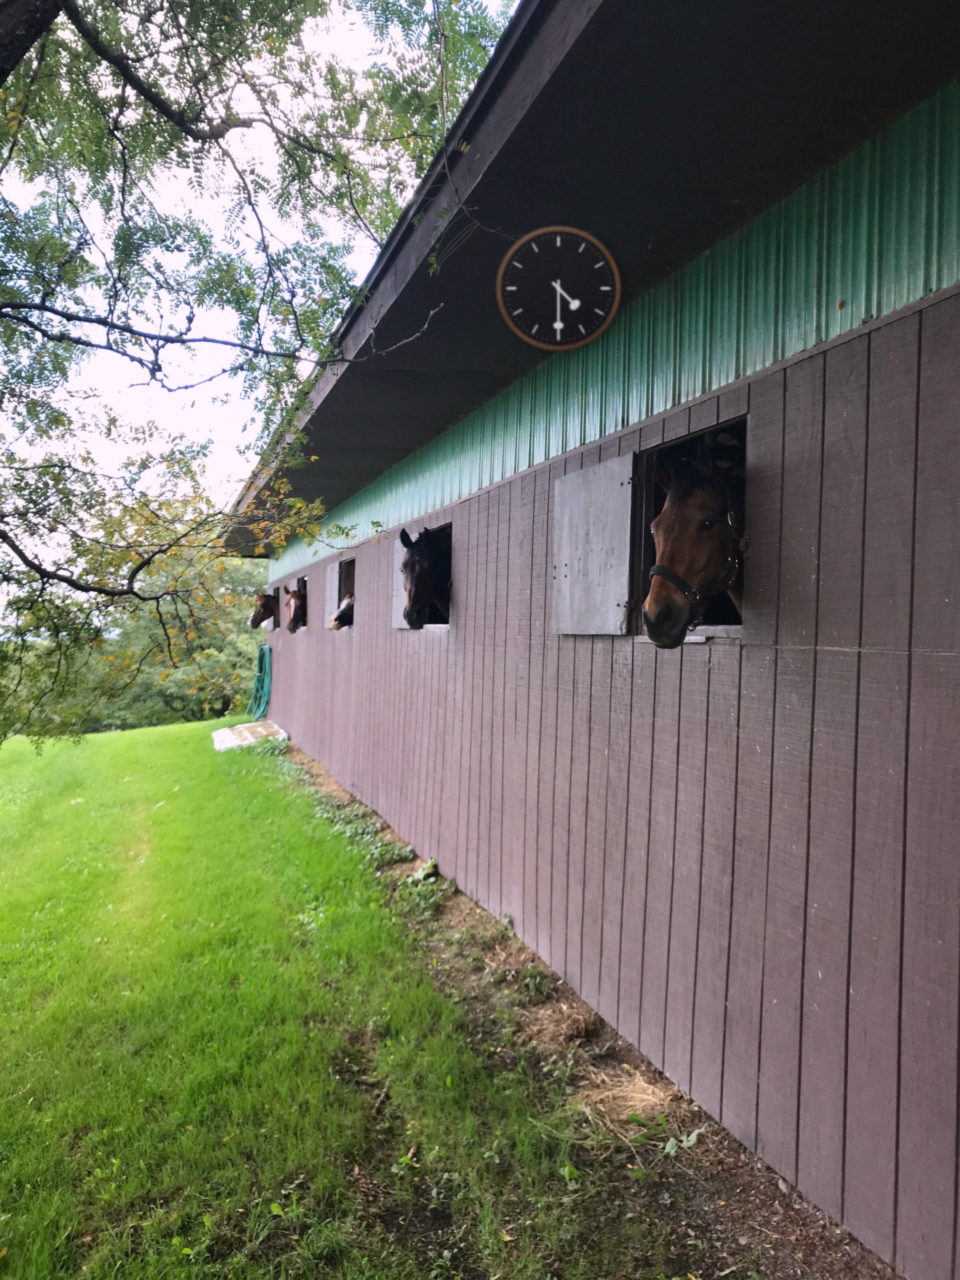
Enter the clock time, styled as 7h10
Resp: 4h30
